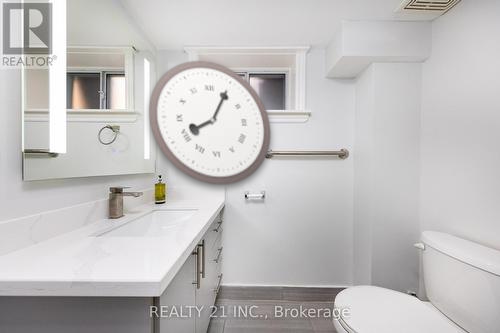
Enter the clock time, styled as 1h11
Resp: 8h05
